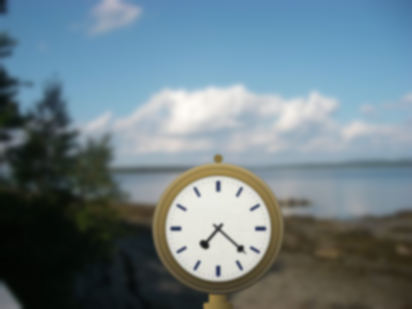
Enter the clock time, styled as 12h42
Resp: 7h22
